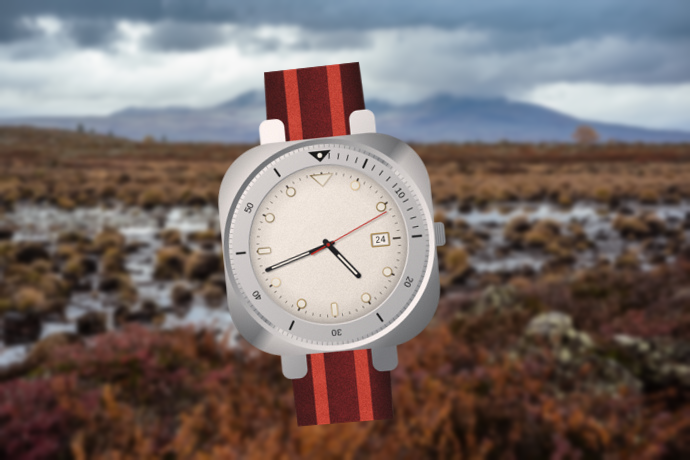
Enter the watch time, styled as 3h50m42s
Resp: 4h42m11s
